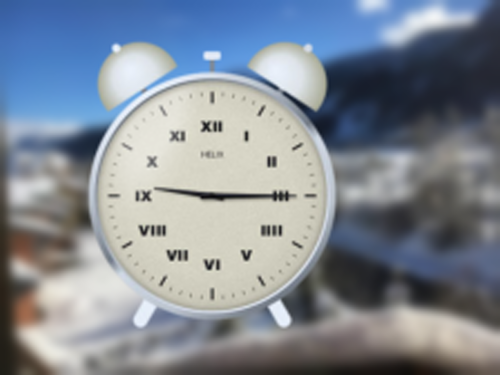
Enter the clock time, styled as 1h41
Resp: 9h15
